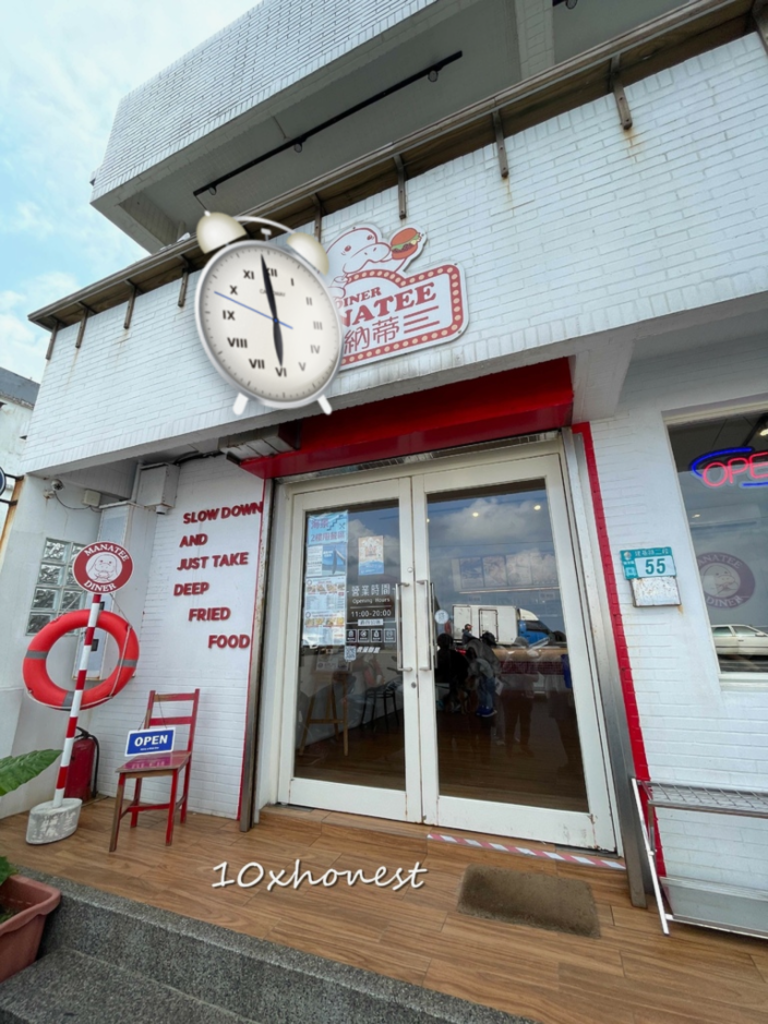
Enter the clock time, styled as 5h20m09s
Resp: 5h58m48s
